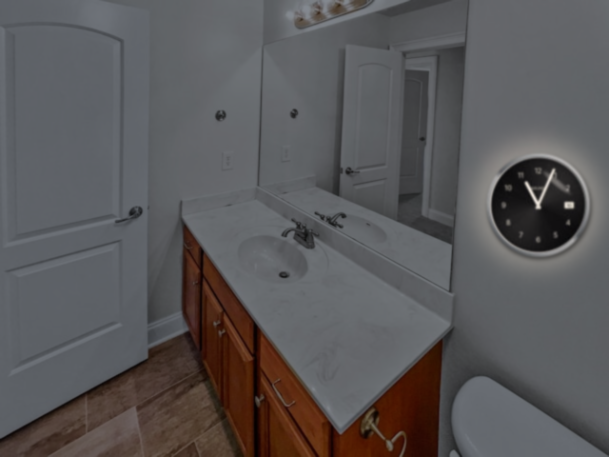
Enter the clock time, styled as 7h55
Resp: 11h04
